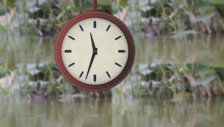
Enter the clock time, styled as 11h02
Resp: 11h33
